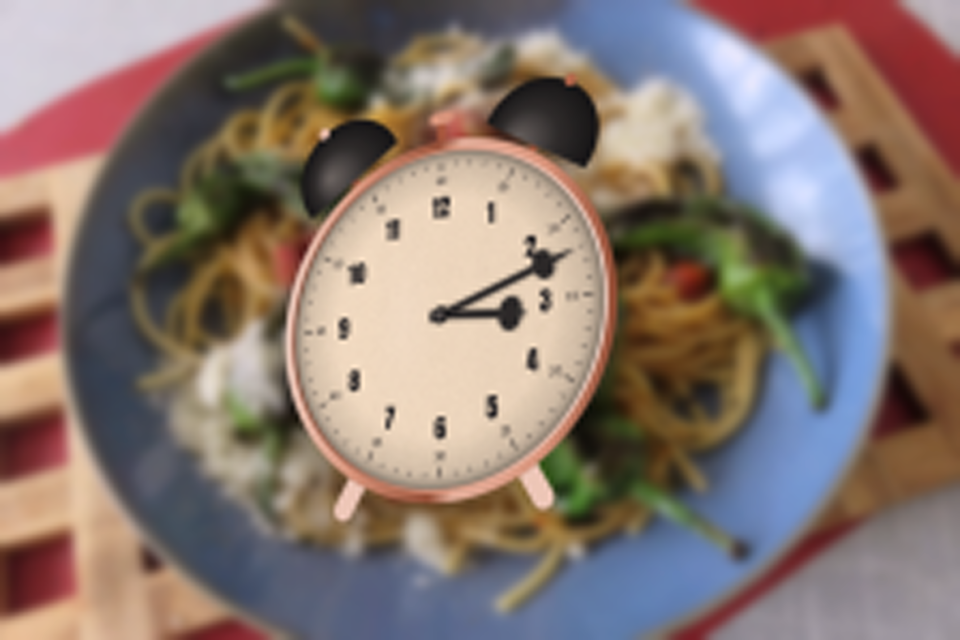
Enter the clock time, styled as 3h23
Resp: 3h12
